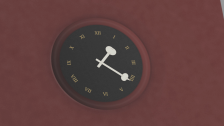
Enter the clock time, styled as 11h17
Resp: 1h21
